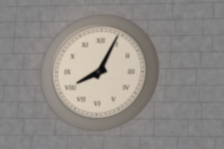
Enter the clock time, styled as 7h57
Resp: 8h04
